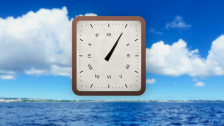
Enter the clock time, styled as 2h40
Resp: 1h05
